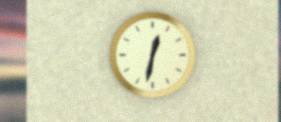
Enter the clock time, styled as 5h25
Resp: 12h32
